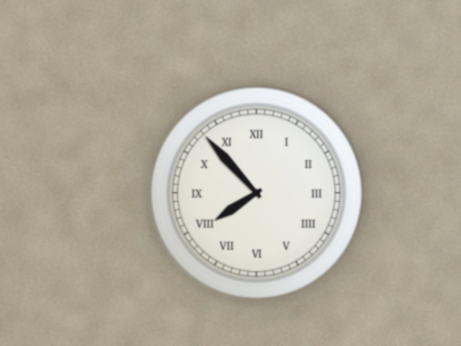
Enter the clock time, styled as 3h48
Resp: 7h53
